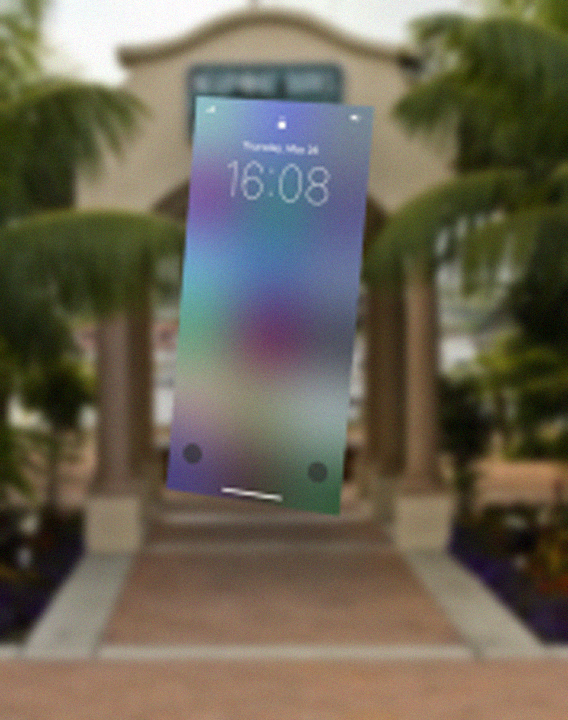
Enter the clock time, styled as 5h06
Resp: 16h08
